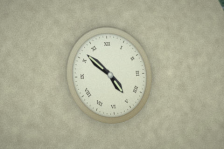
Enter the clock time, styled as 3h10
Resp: 4h52
